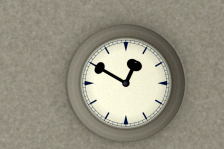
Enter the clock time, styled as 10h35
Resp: 12h50
